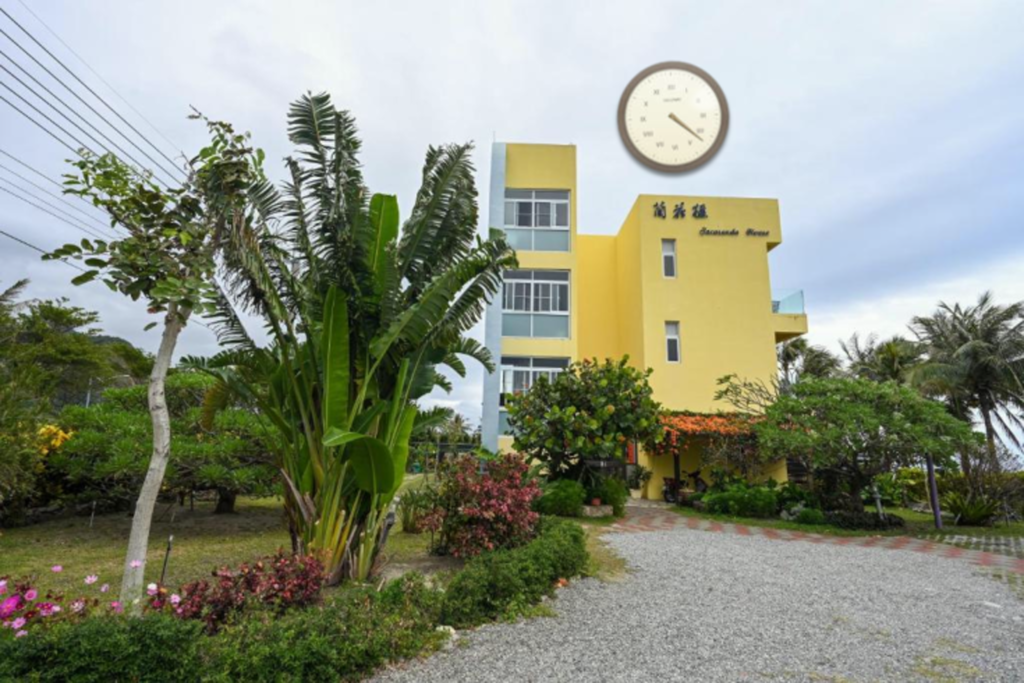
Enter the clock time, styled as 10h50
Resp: 4h22
